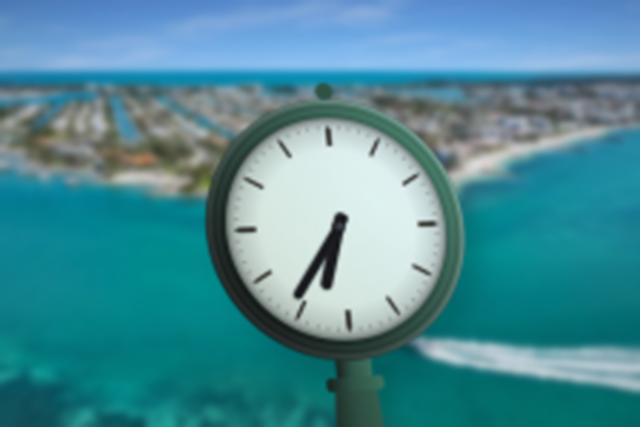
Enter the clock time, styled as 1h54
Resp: 6h36
